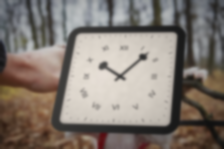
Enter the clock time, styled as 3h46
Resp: 10h07
